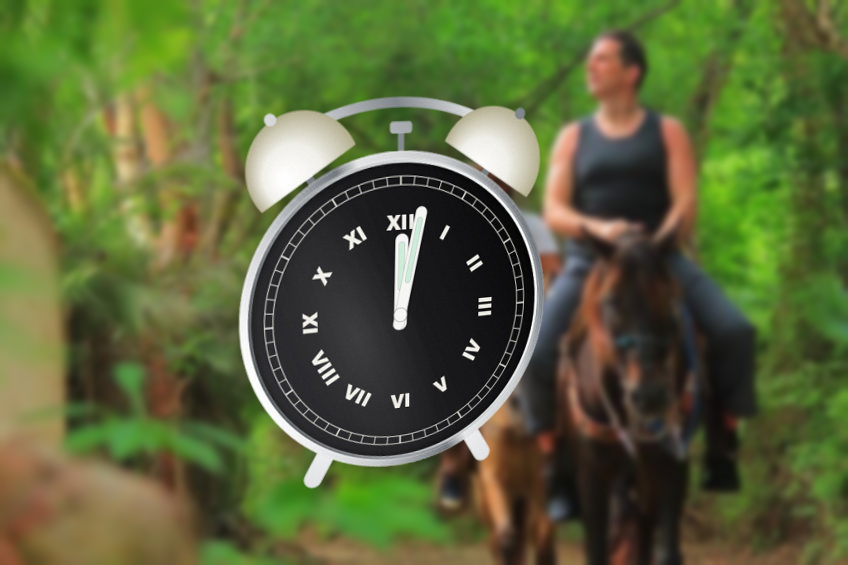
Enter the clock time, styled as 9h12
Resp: 12h02
